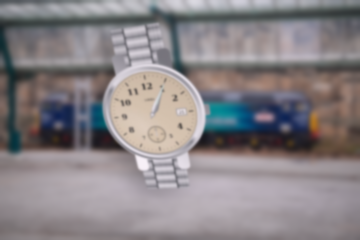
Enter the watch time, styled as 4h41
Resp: 1h05
